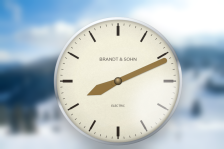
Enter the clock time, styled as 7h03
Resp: 8h11
